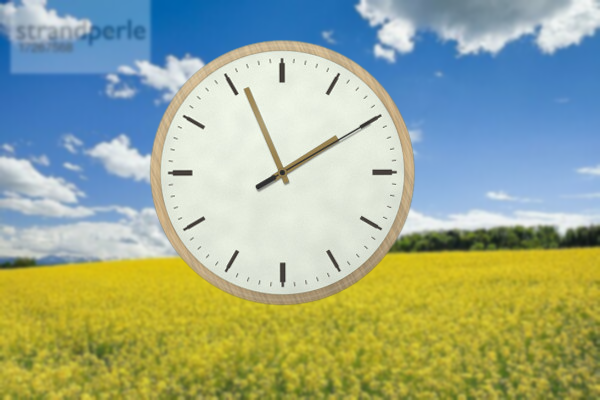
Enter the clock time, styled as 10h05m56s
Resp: 1h56m10s
